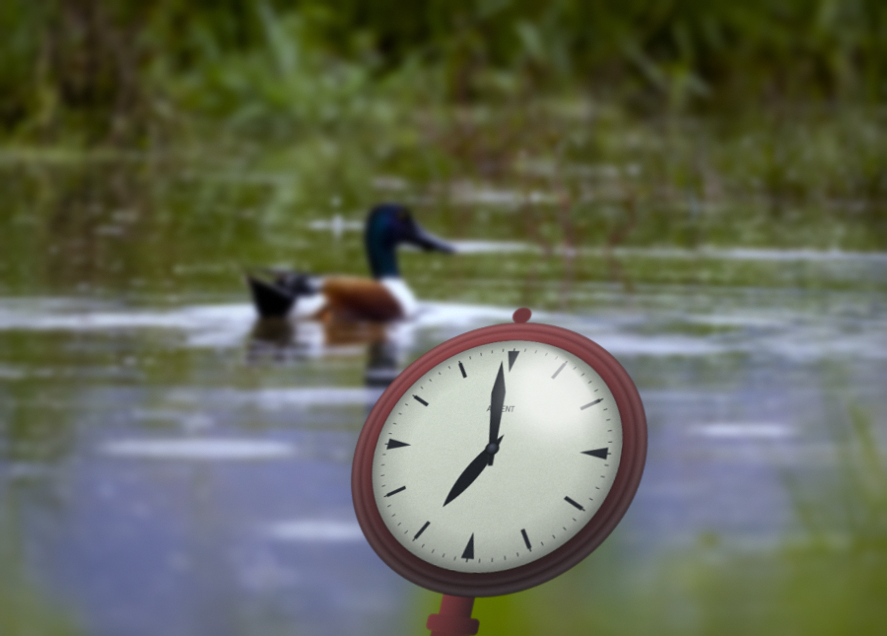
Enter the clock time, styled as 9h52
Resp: 6h59
